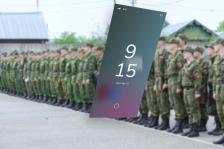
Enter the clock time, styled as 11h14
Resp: 9h15
